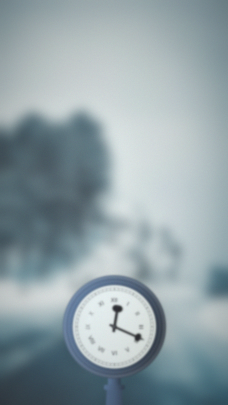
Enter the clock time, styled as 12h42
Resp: 12h19
